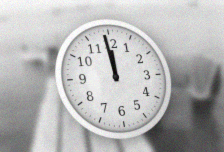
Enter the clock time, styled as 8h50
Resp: 11h59
